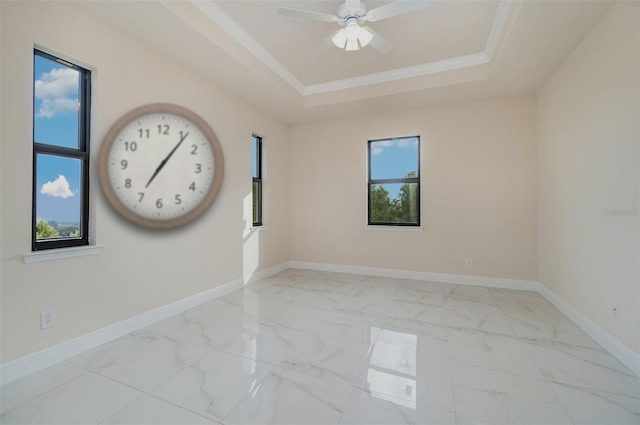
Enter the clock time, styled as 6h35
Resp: 7h06
